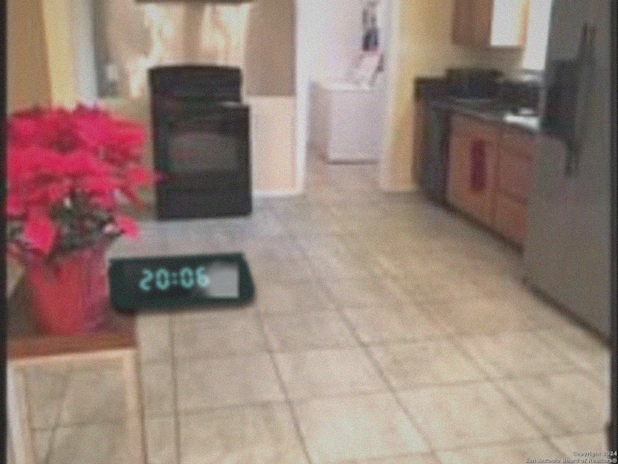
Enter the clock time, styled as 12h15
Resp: 20h06
